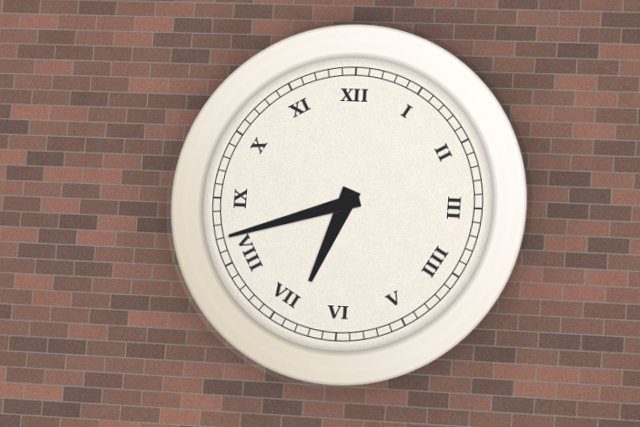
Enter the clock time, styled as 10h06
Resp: 6h42
